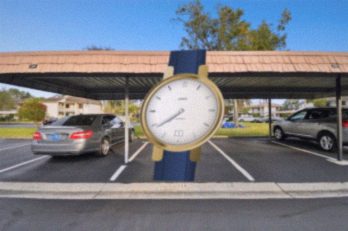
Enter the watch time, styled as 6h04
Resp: 7h39
